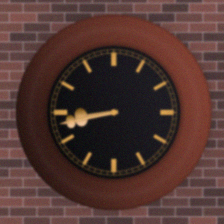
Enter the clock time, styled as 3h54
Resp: 8h43
